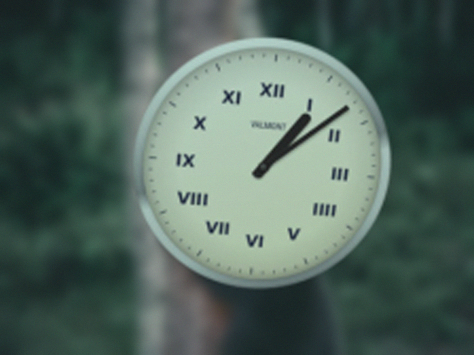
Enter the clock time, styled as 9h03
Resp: 1h08
